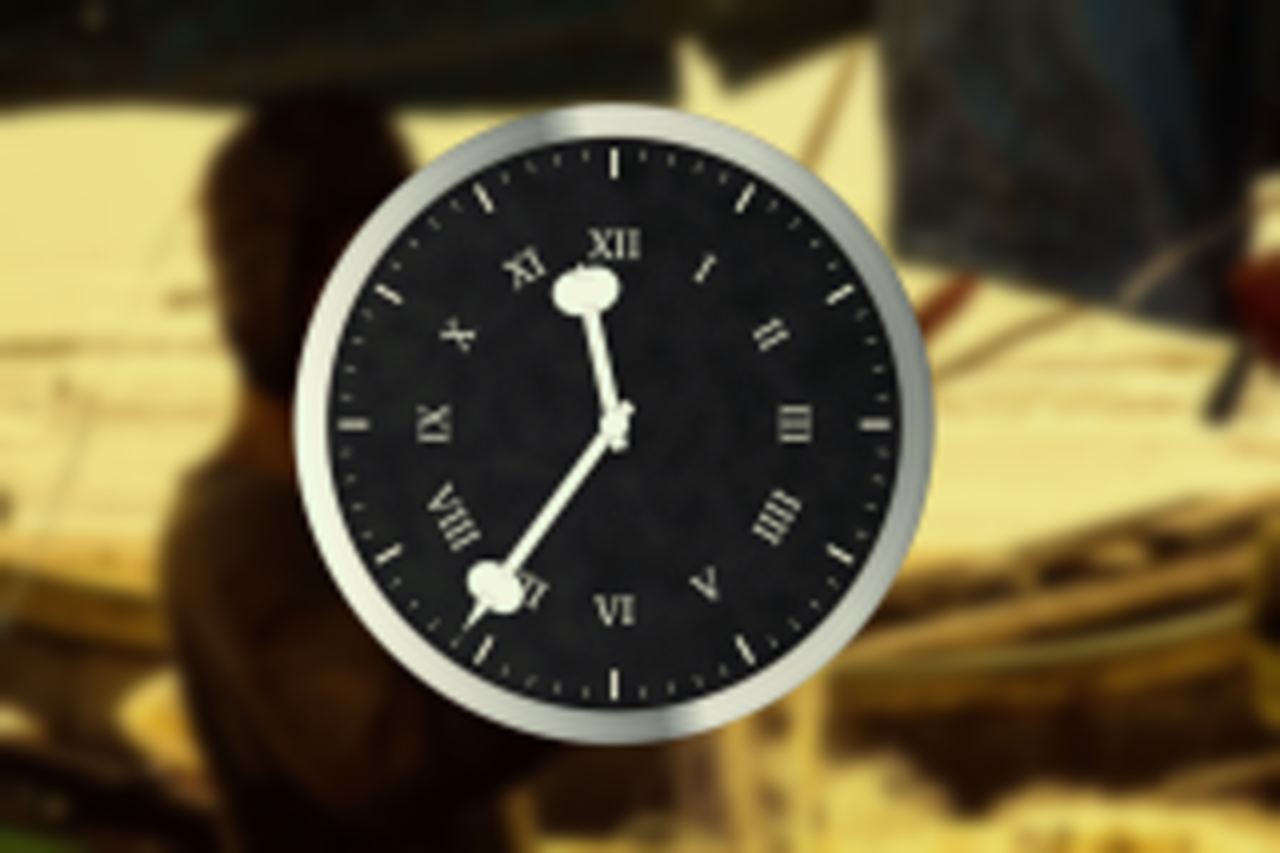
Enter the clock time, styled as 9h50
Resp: 11h36
